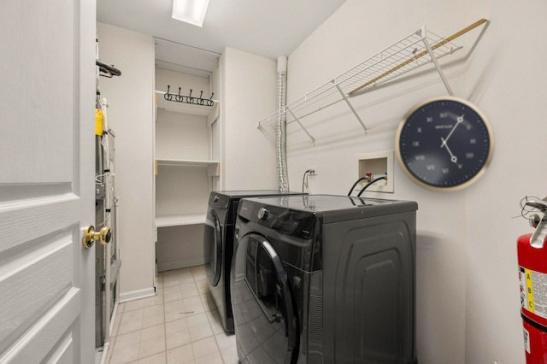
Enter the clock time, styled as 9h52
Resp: 5h06
